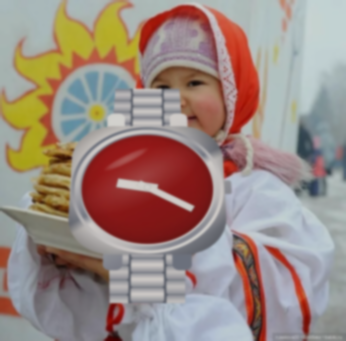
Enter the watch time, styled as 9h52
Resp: 9h20
